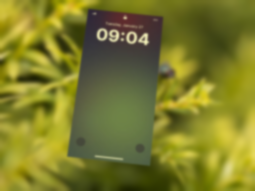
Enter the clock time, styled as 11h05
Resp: 9h04
